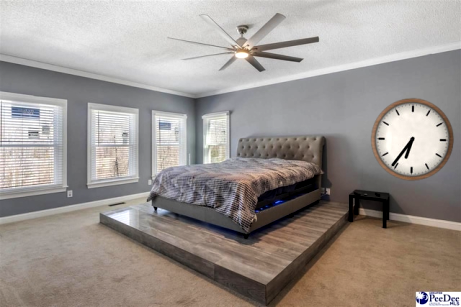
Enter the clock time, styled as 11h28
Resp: 6h36
